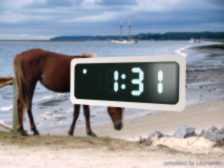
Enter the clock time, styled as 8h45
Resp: 1h31
